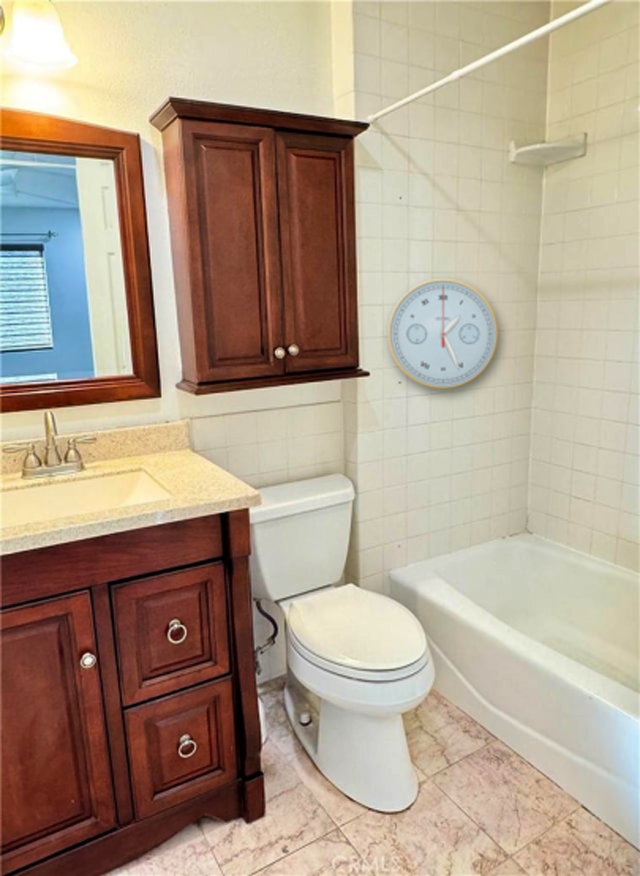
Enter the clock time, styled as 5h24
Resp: 1h26
